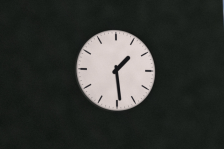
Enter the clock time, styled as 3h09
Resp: 1h29
